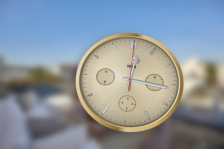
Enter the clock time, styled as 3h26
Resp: 12h16
